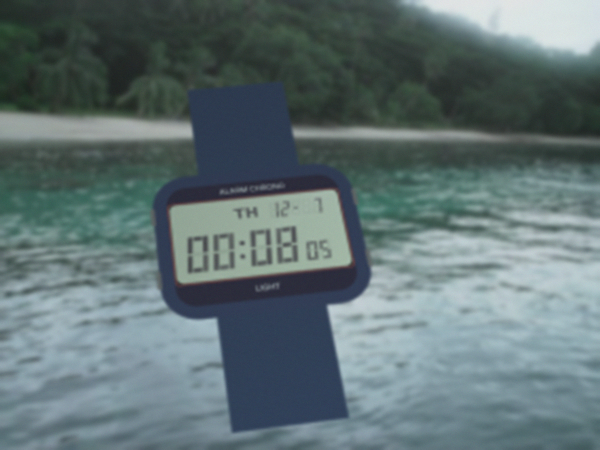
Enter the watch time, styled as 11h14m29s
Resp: 0h08m05s
